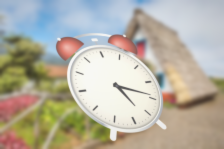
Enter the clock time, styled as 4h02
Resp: 5h19
